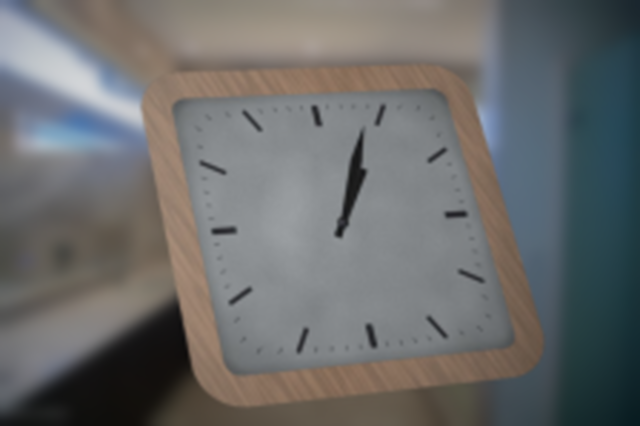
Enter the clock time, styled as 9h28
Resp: 1h04
